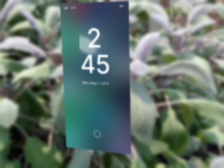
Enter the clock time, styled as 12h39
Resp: 2h45
